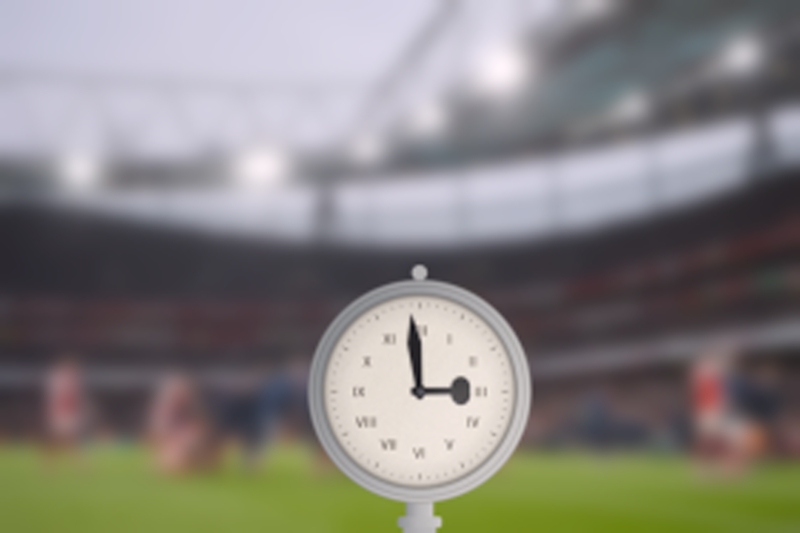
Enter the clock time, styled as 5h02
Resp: 2h59
